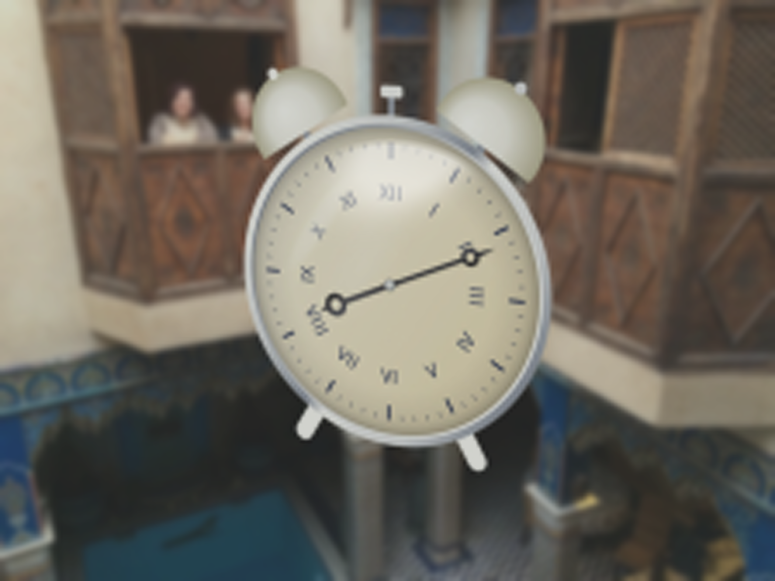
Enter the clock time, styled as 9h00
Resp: 8h11
